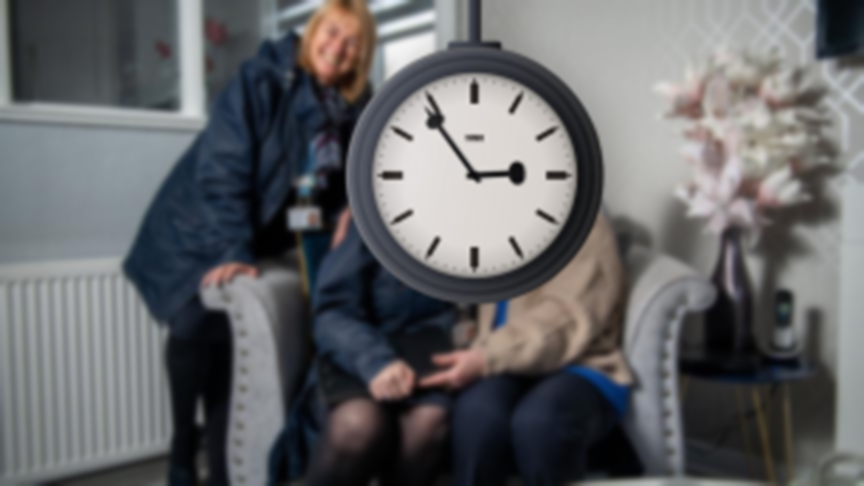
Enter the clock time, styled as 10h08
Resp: 2h54
